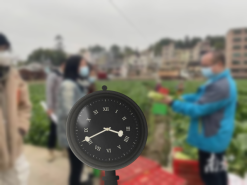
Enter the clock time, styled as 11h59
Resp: 3h41
